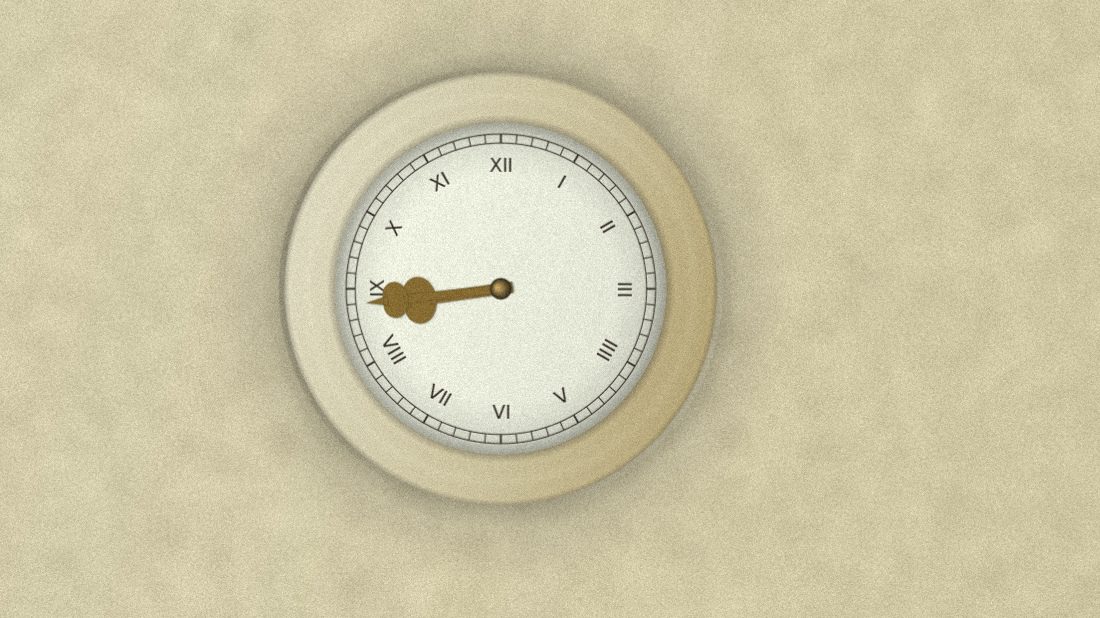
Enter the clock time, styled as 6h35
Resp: 8h44
